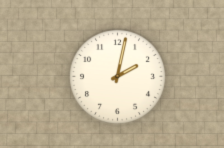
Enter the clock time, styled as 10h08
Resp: 2h02
